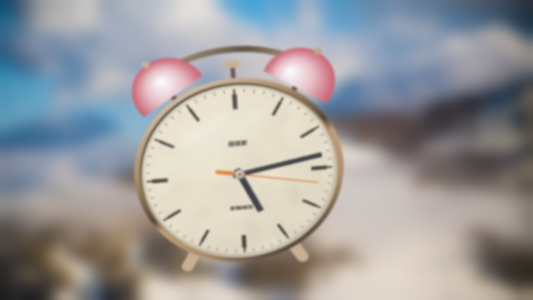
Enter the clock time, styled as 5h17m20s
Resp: 5h13m17s
